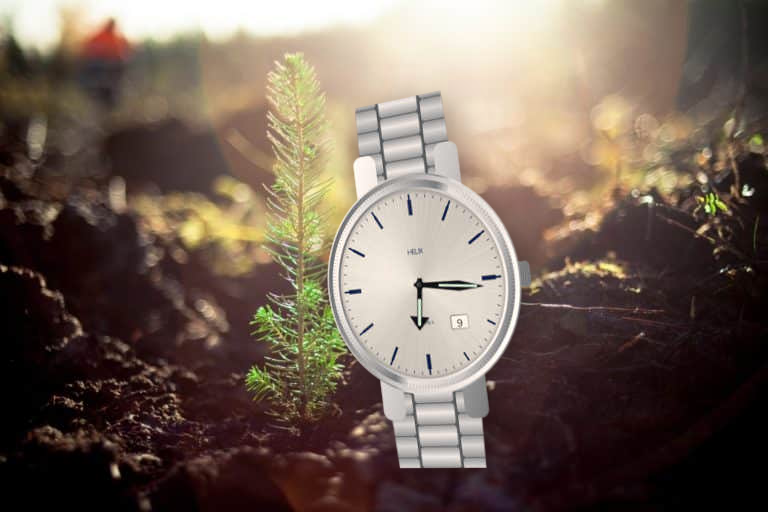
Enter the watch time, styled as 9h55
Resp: 6h16
